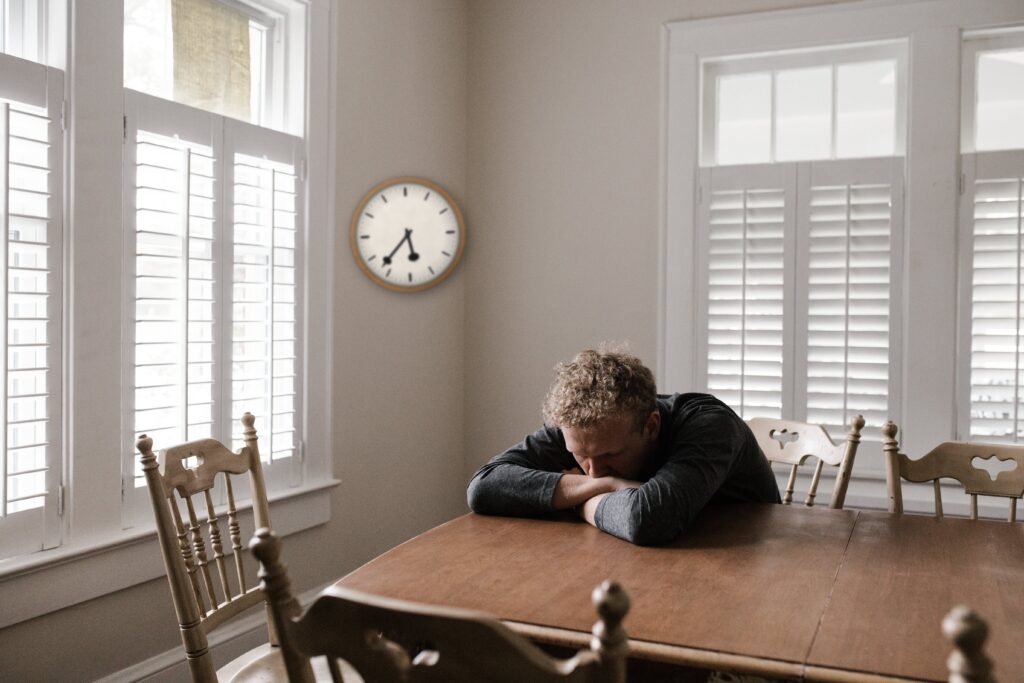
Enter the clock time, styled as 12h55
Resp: 5h37
